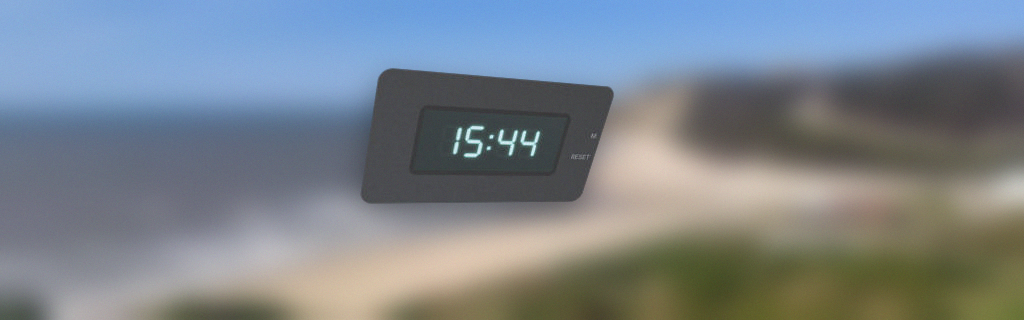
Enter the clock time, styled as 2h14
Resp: 15h44
